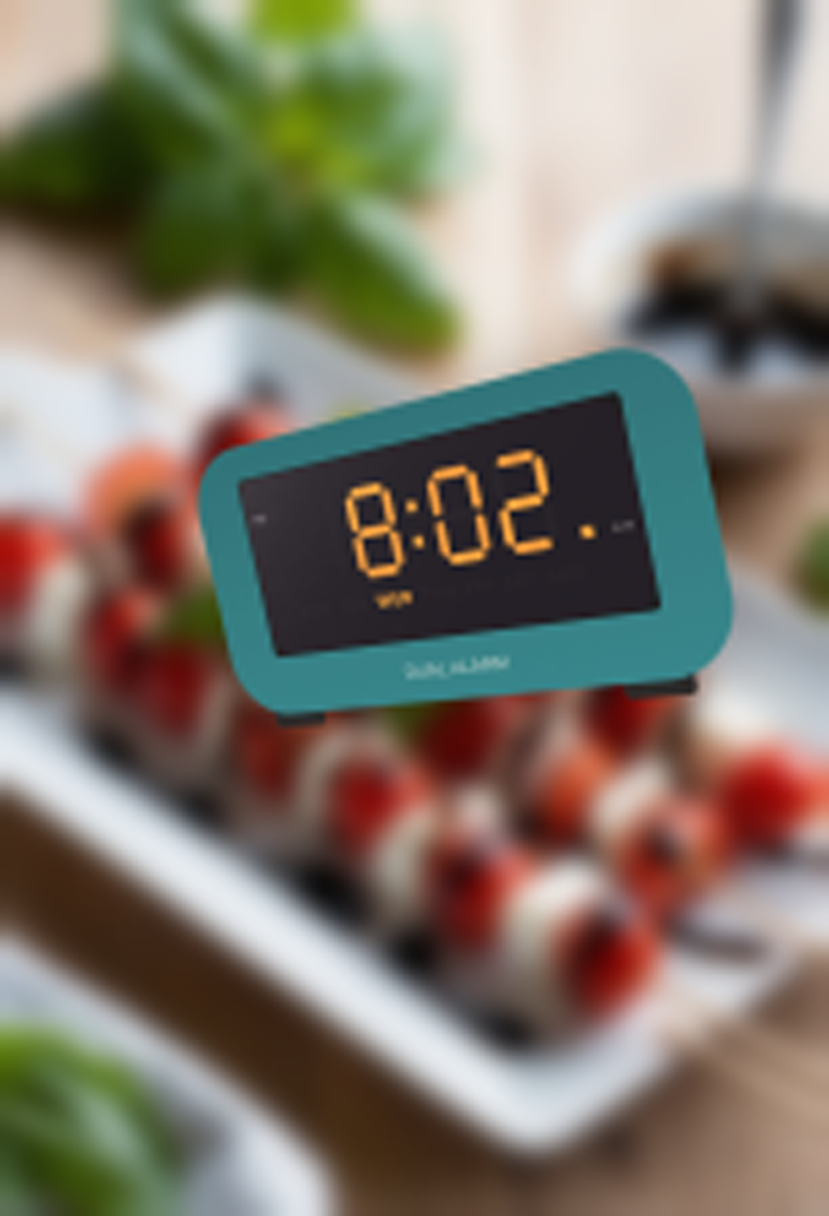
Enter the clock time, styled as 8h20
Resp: 8h02
